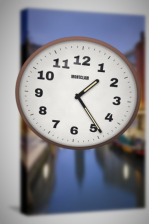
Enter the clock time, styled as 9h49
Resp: 1h24
